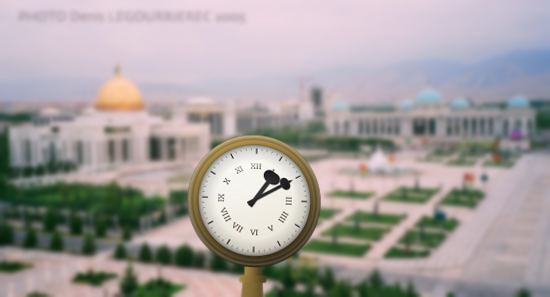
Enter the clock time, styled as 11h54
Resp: 1h10
